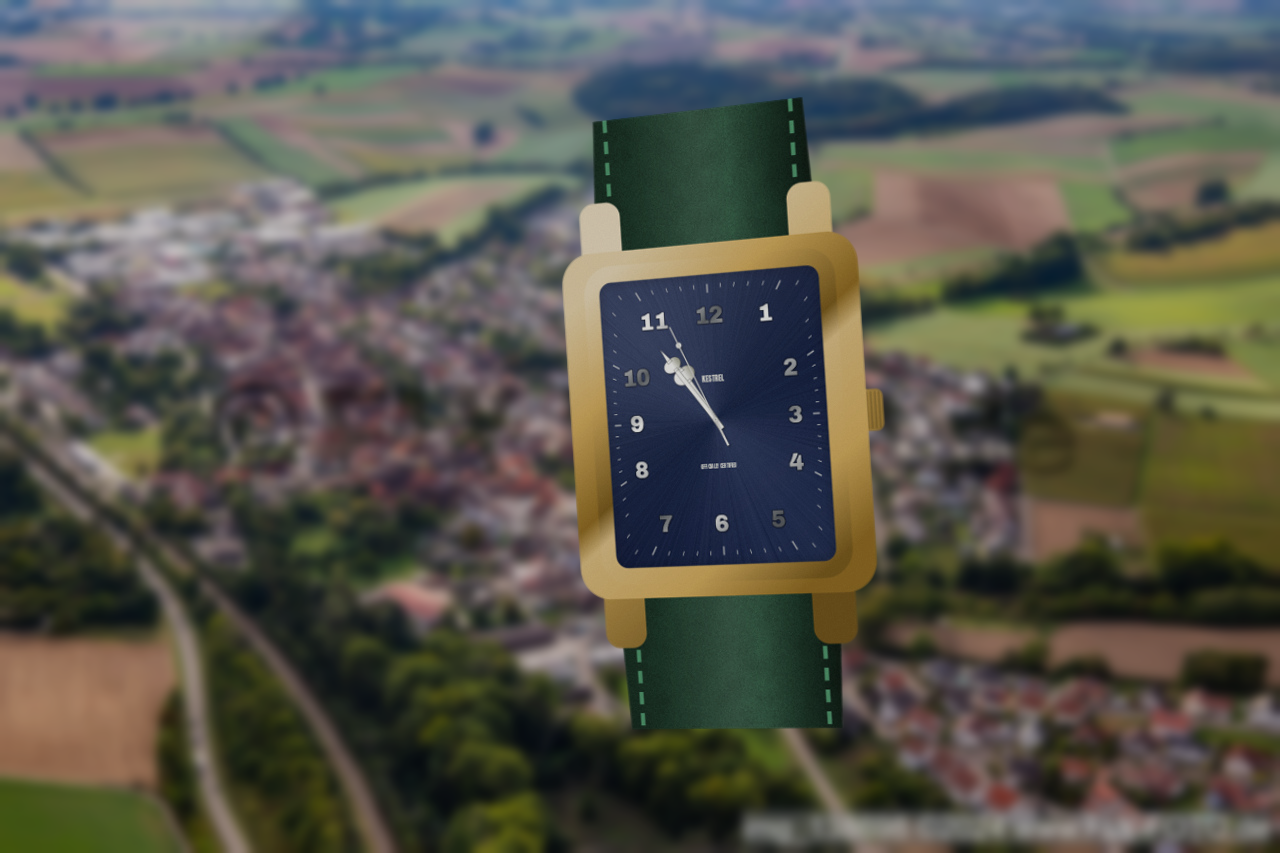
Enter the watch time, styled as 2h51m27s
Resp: 10h53m56s
